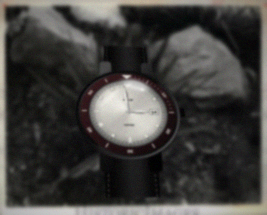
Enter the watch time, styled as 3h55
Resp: 2h59
